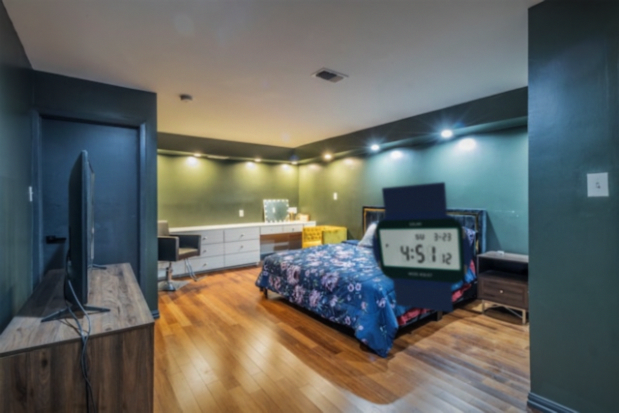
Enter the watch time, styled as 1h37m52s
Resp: 4h51m12s
